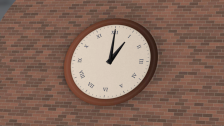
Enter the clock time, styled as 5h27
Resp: 1h00
